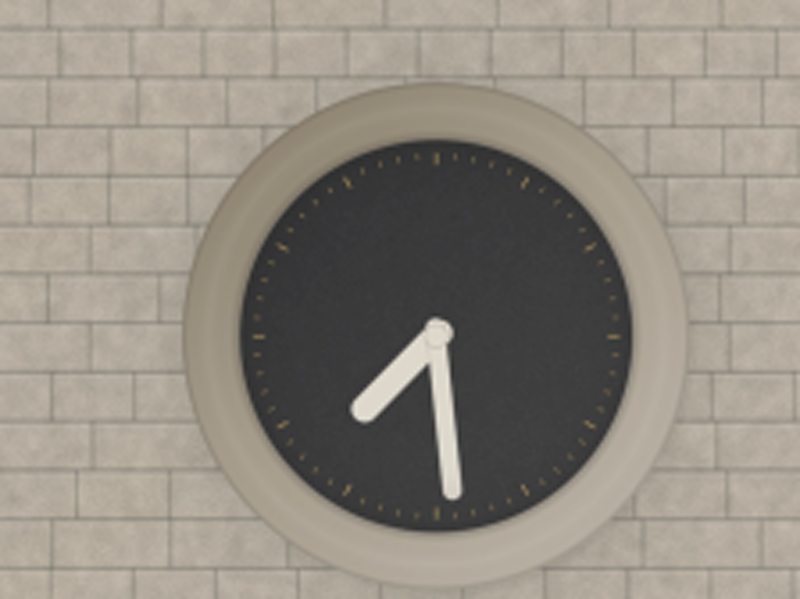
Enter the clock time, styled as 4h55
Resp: 7h29
